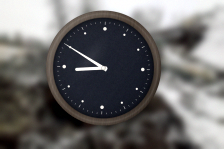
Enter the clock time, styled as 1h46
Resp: 8h50
